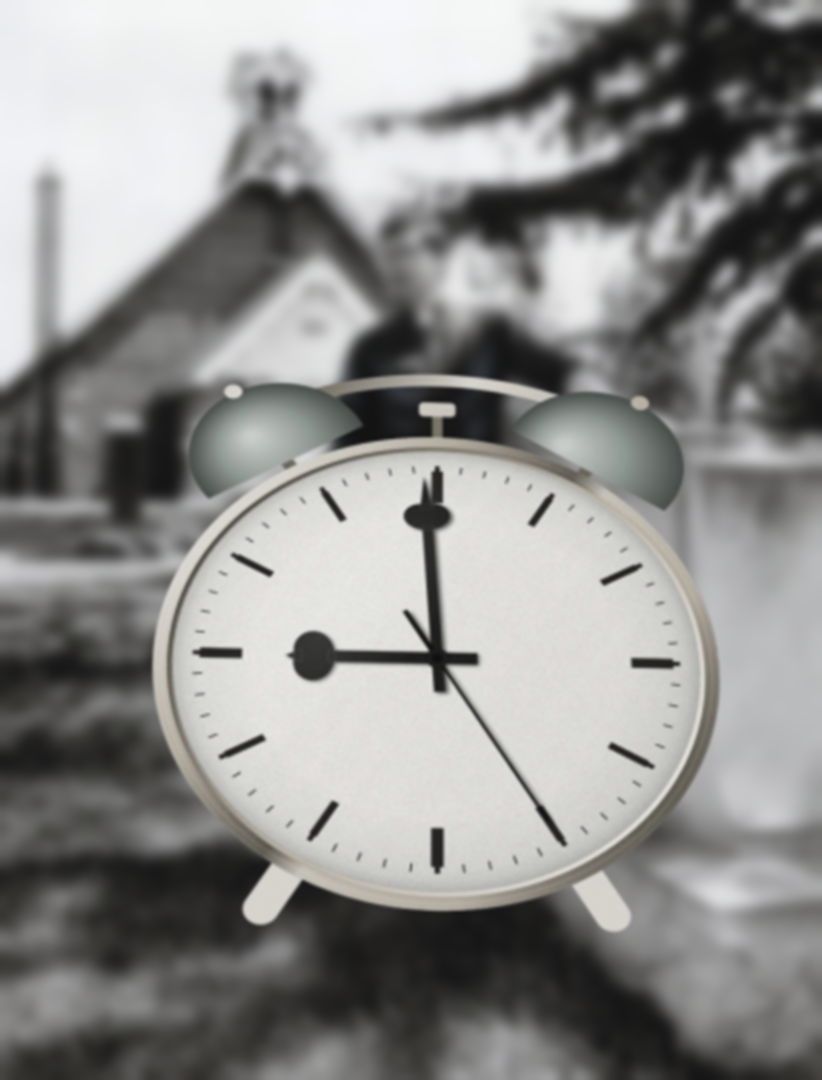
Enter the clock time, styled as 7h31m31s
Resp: 8h59m25s
